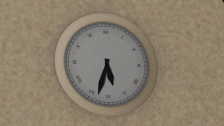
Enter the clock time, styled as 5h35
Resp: 5h33
